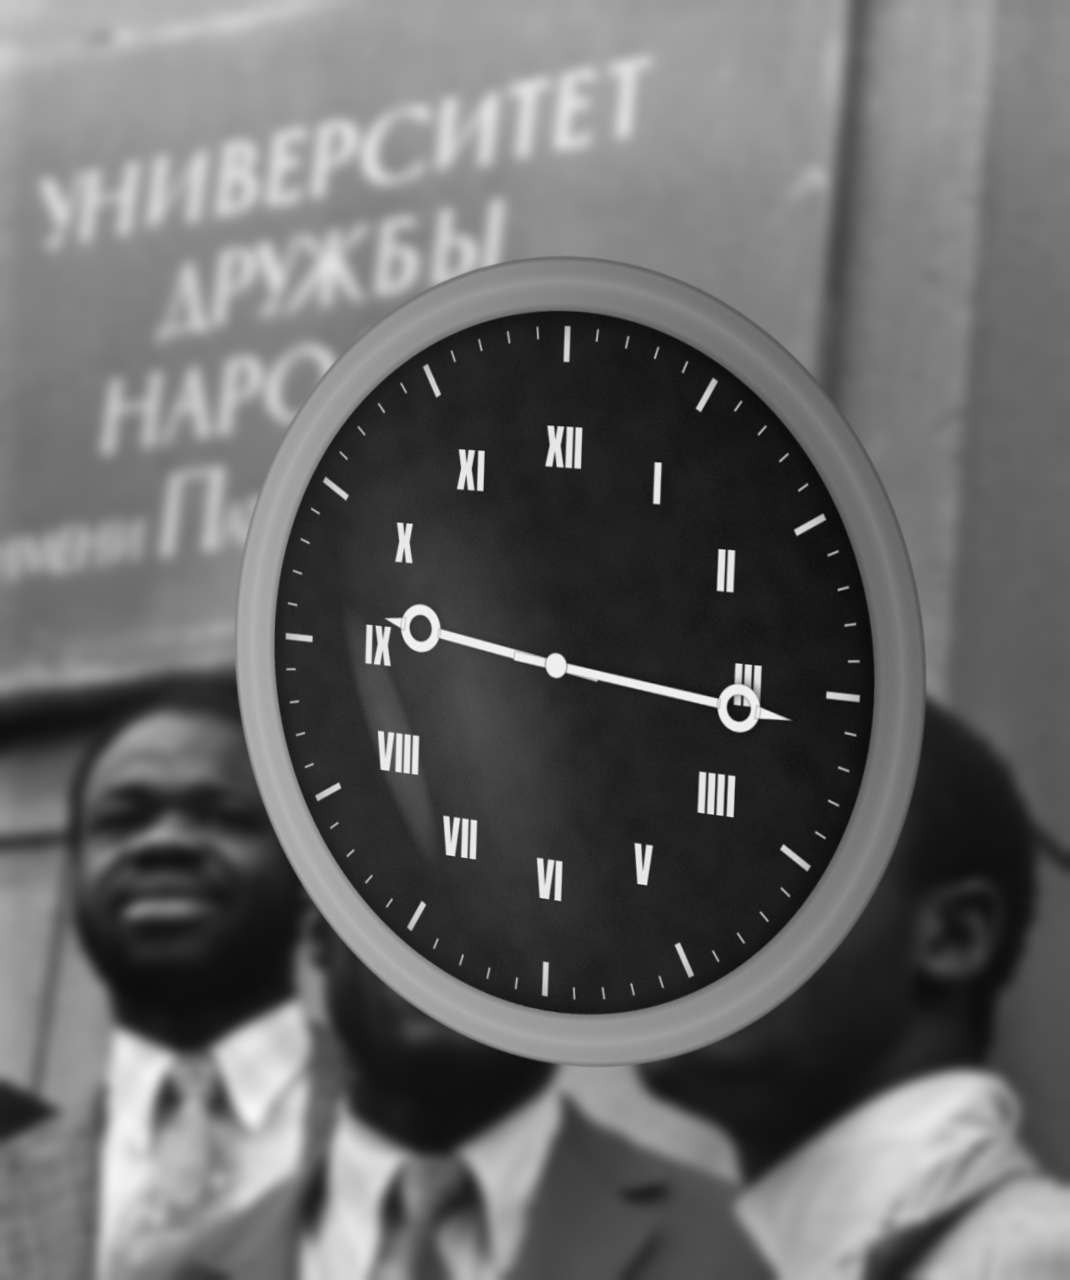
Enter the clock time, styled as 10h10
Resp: 9h16
